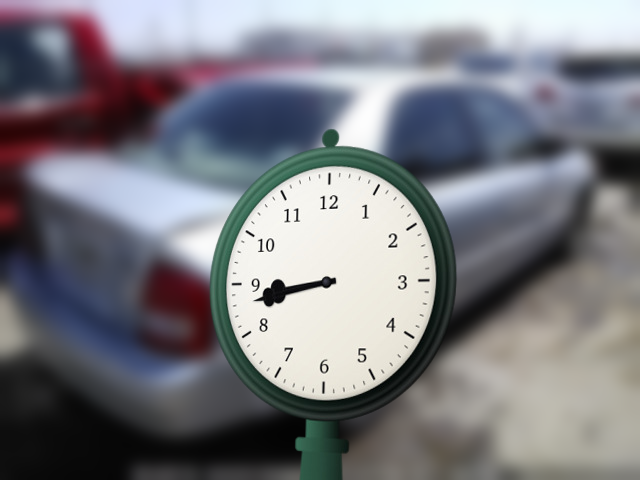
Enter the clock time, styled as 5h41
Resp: 8h43
